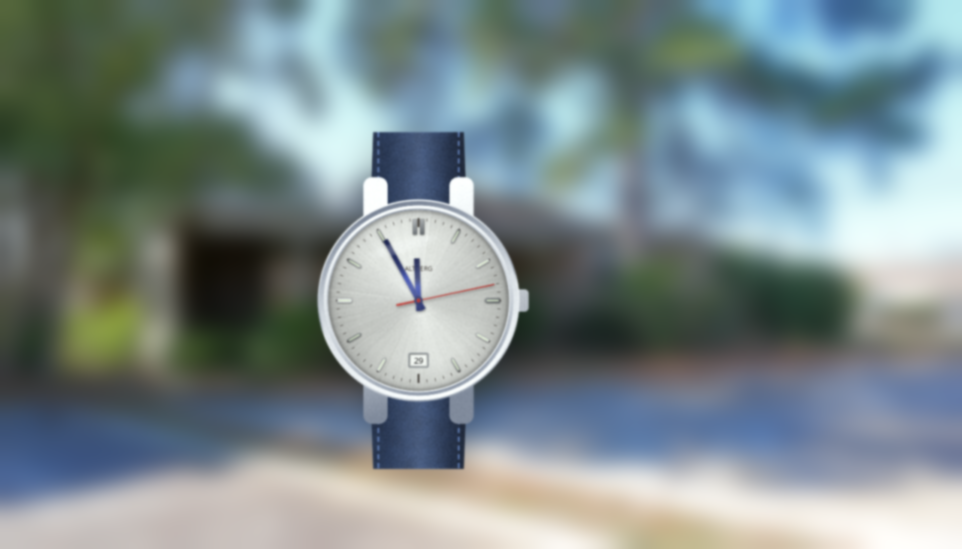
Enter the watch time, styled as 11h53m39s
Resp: 11h55m13s
